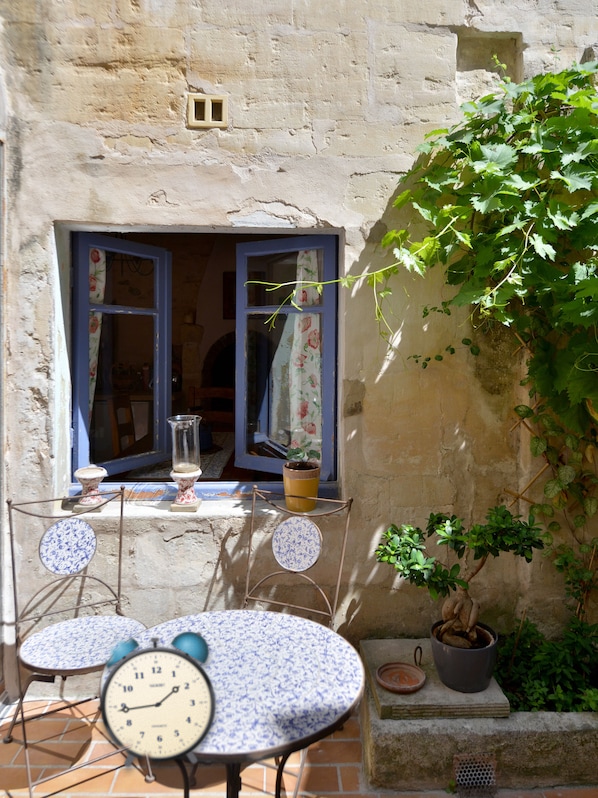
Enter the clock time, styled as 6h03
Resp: 1h44
